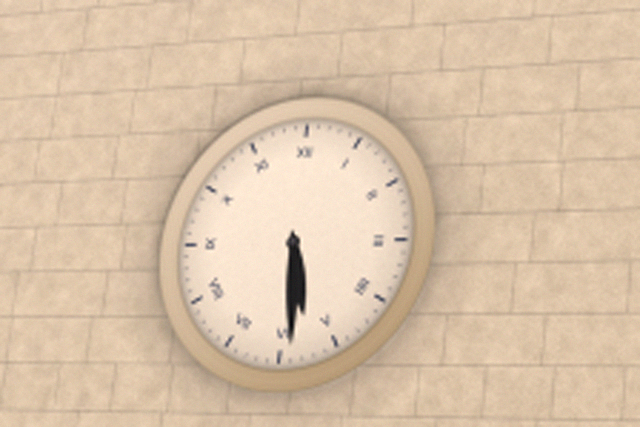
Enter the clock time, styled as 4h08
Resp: 5h29
